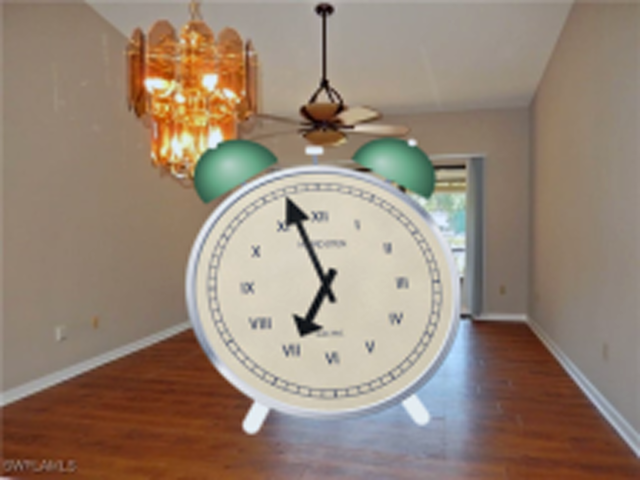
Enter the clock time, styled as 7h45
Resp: 6h57
